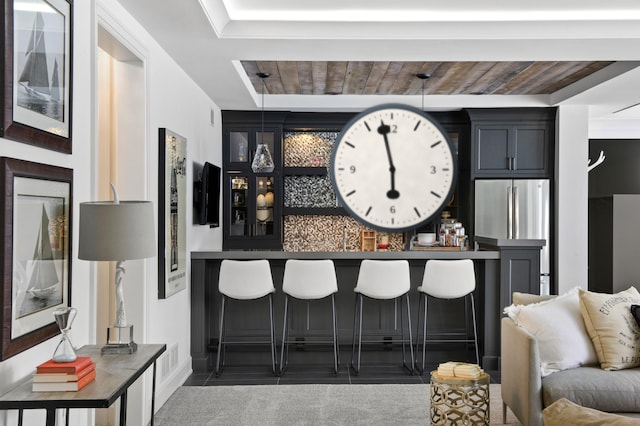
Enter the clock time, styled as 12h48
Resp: 5h58
